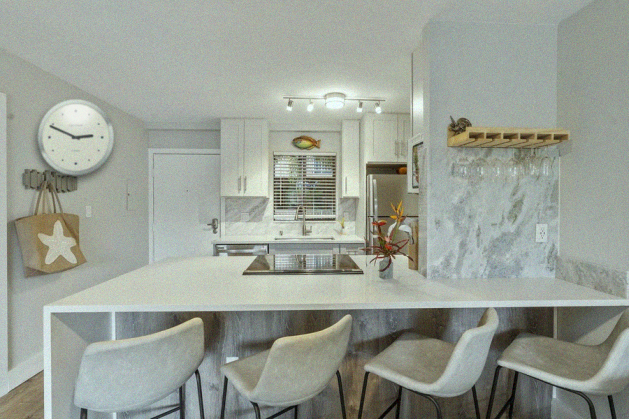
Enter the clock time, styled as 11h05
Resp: 2h49
